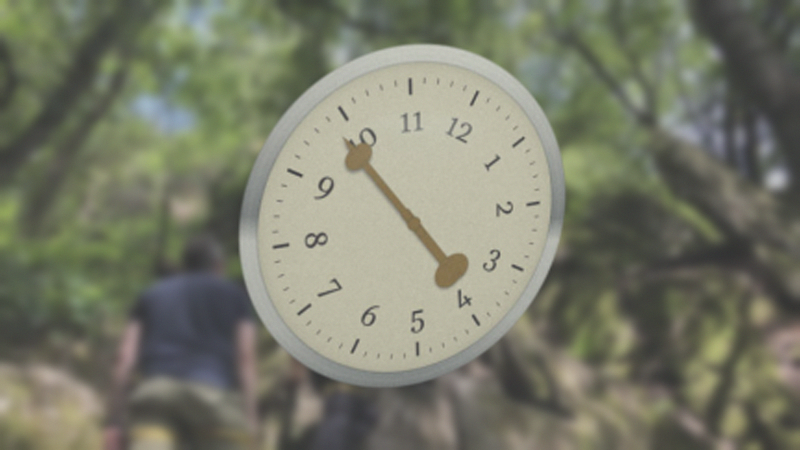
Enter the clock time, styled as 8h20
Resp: 3h49
